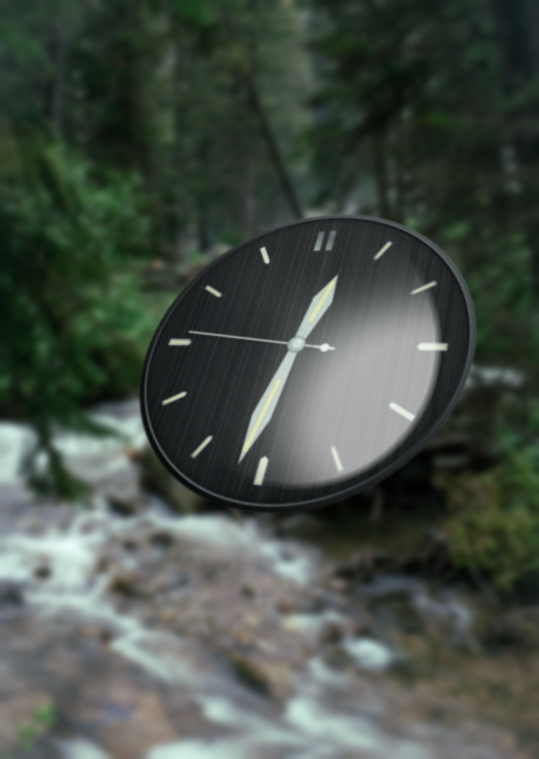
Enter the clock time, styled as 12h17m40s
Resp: 12h31m46s
